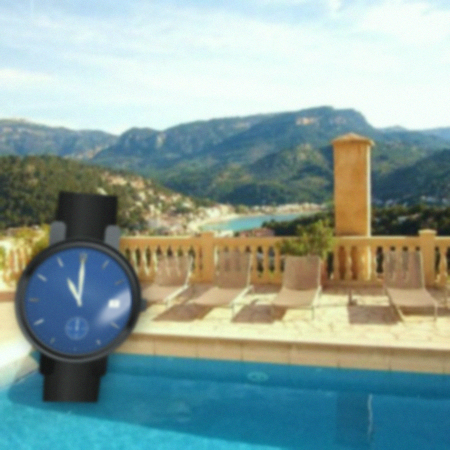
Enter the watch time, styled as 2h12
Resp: 11h00
